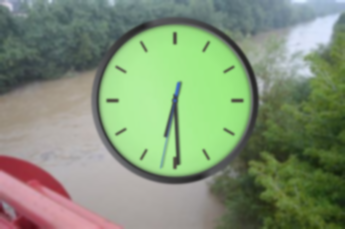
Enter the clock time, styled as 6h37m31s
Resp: 6h29m32s
